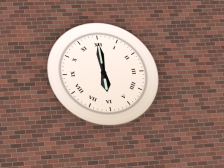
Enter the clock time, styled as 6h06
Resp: 6h00
